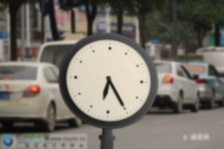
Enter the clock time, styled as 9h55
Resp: 6h25
